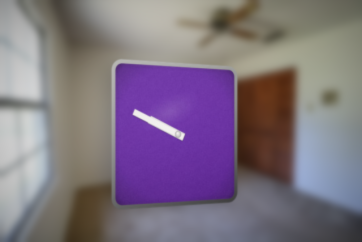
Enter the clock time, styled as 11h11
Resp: 9h49
